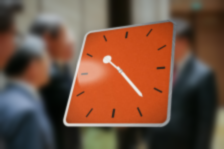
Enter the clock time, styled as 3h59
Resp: 10h23
